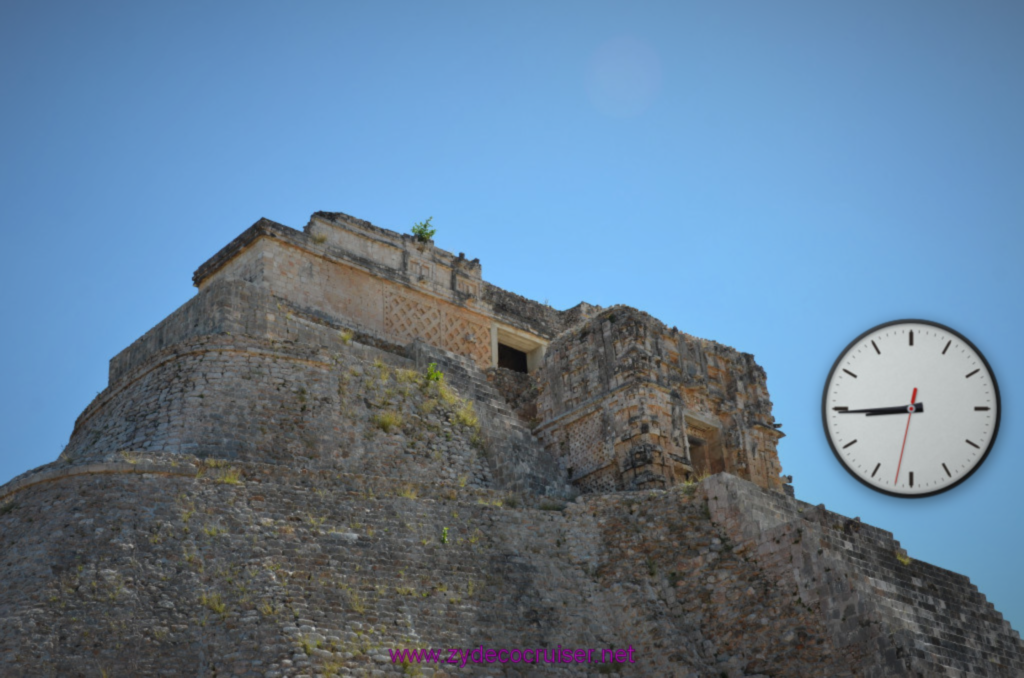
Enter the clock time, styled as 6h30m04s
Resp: 8h44m32s
